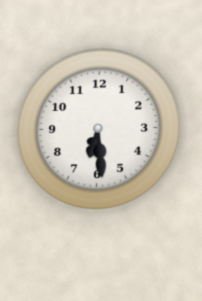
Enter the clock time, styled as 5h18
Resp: 6h29
